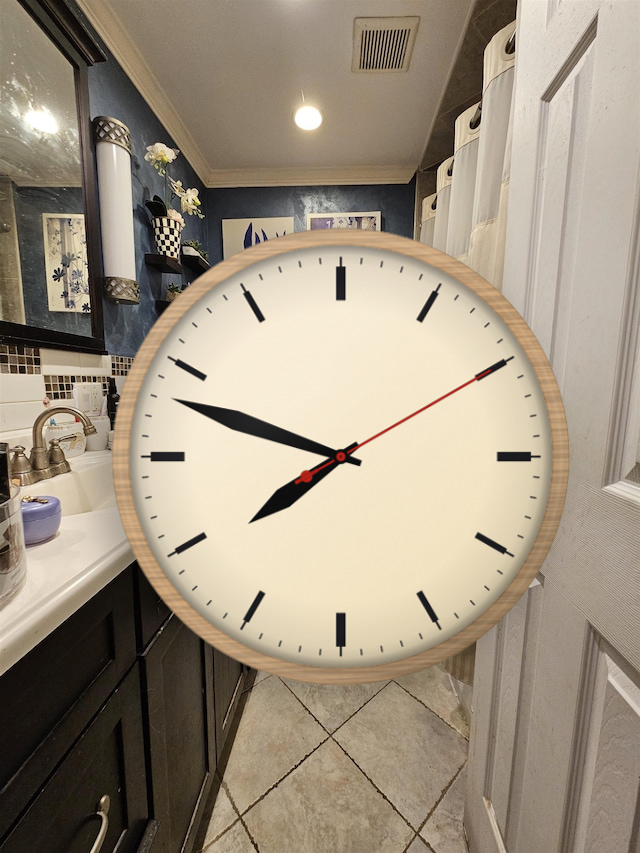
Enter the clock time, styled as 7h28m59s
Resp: 7h48m10s
